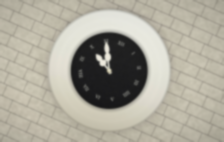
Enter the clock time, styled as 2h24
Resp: 9h55
